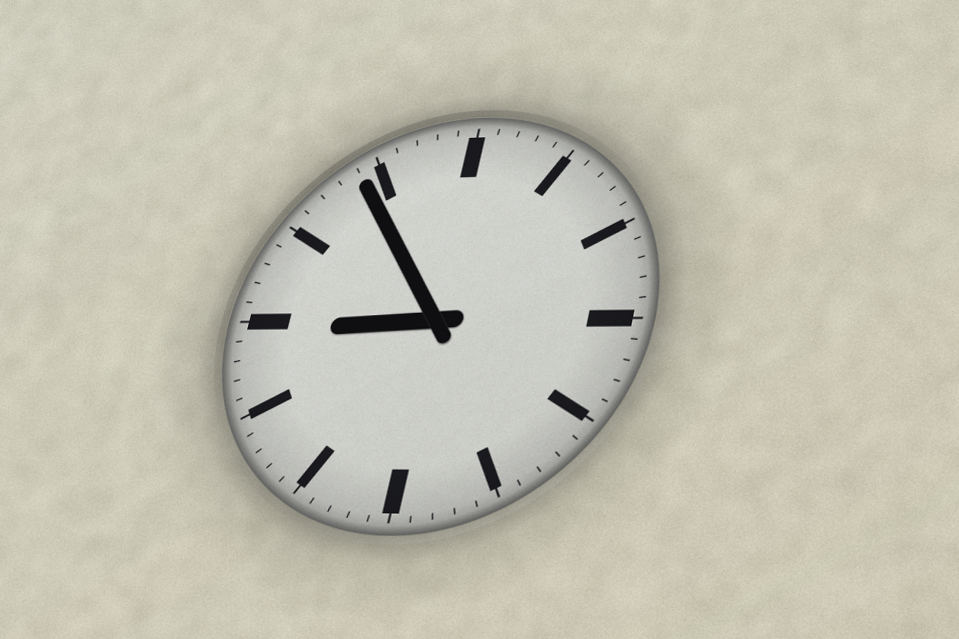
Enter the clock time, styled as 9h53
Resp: 8h54
